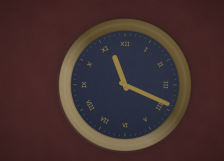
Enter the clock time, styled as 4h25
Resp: 11h19
